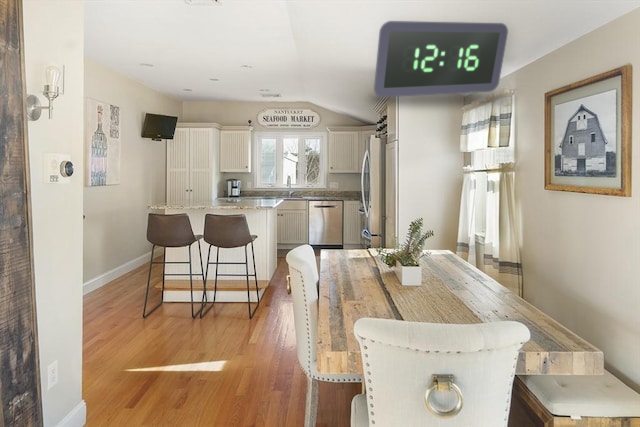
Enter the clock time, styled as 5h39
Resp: 12h16
